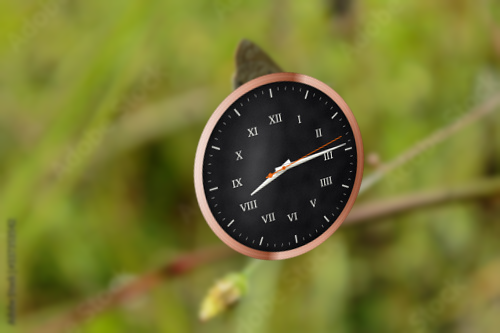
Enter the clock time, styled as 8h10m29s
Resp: 8h14m13s
